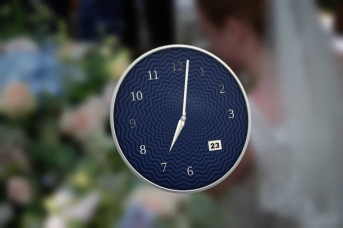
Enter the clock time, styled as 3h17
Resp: 7h02
